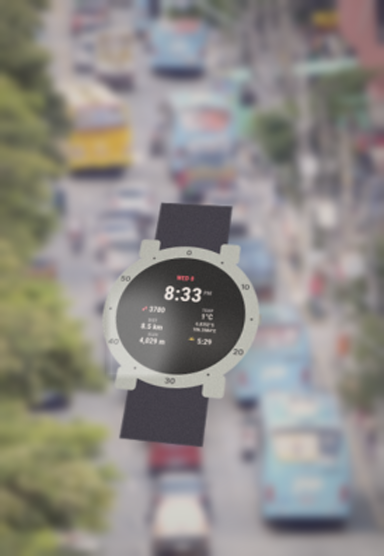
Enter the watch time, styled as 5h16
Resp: 8h33
